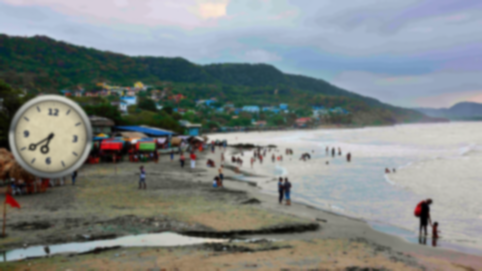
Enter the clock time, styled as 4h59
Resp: 6h39
